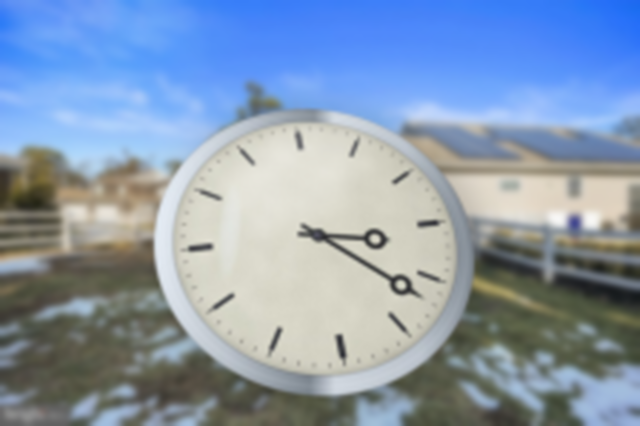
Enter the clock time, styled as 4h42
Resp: 3h22
